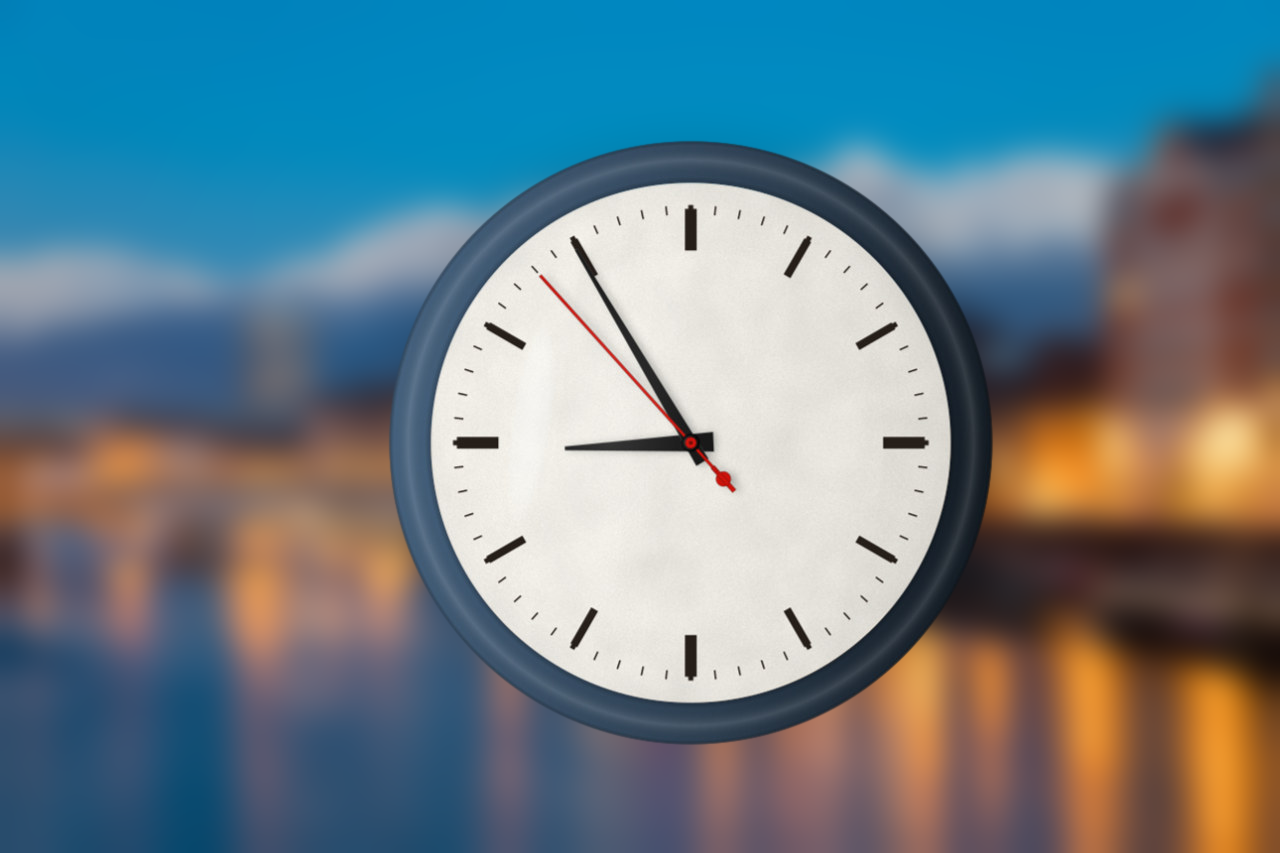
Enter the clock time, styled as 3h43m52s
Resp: 8h54m53s
